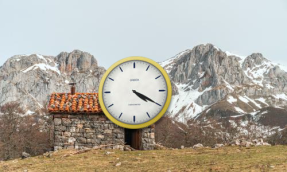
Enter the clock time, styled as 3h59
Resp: 4h20
